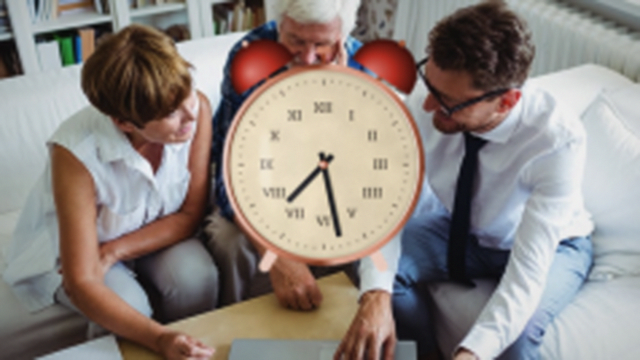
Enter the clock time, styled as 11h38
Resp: 7h28
